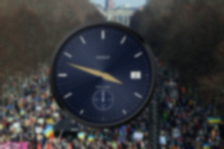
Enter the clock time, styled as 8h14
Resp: 3h48
